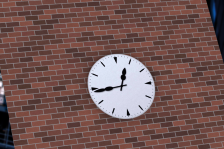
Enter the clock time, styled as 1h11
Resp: 12h44
